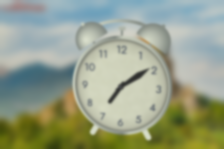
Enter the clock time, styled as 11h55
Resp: 7h09
